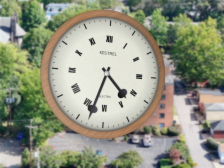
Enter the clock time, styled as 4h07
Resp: 4h33
